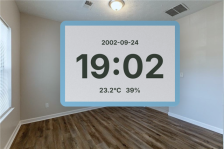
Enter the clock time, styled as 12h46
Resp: 19h02
